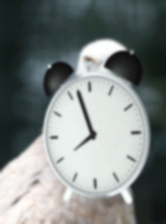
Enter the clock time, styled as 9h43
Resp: 7h57
